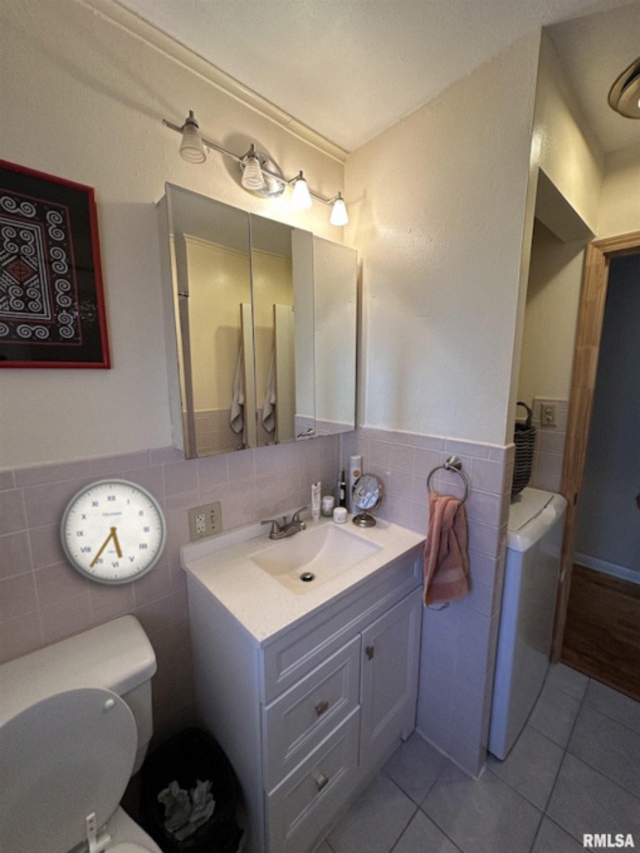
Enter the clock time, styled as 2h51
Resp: 5h36
